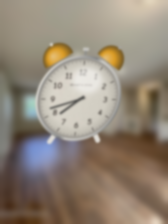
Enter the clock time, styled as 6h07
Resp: 7h42
